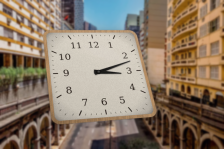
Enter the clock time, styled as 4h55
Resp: 3h12
